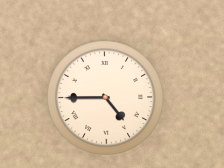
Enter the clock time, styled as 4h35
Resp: 4h45
